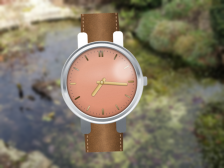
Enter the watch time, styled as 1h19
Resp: 7h16
